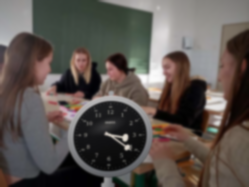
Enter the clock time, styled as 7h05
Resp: 3h21
